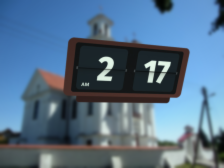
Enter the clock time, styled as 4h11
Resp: 2h17
